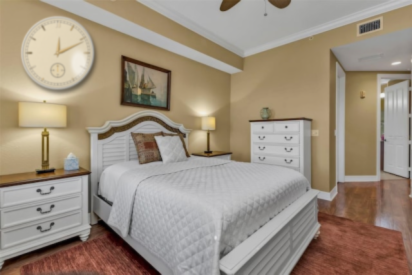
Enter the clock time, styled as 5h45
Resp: 12h11
